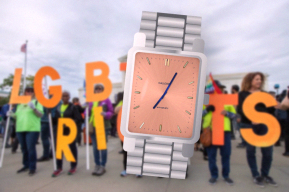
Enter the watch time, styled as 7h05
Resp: 7h04
